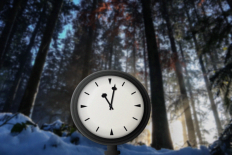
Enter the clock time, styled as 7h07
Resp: 11h02
